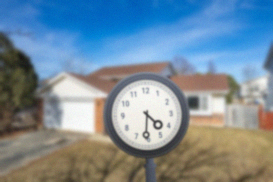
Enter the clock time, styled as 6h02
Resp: 4h31
